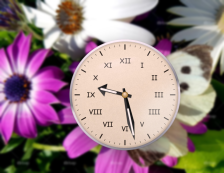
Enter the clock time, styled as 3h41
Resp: 9h28
